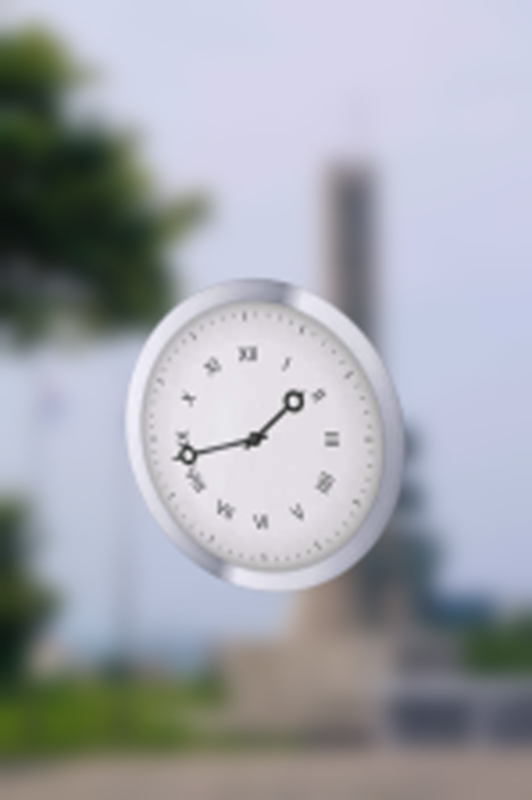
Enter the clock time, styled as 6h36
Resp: 1h43
